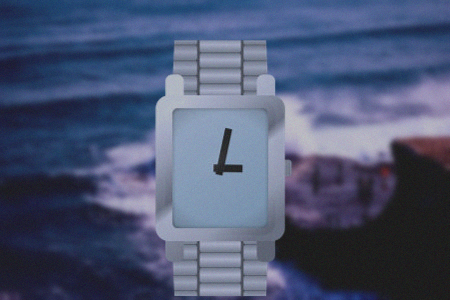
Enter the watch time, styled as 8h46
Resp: 3h02
